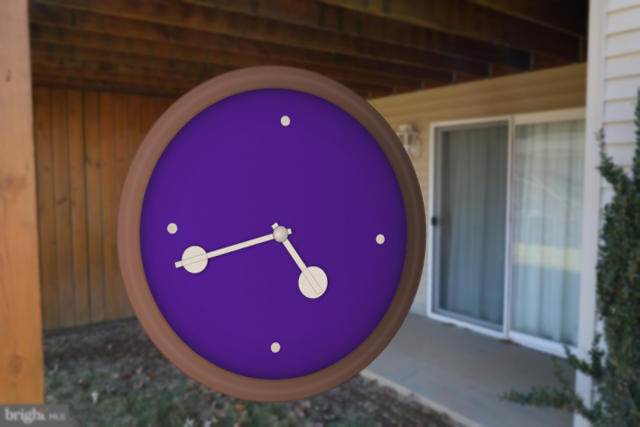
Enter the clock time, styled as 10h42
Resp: 4h42
